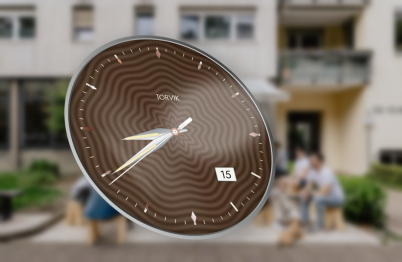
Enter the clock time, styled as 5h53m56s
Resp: 8h39m39s
